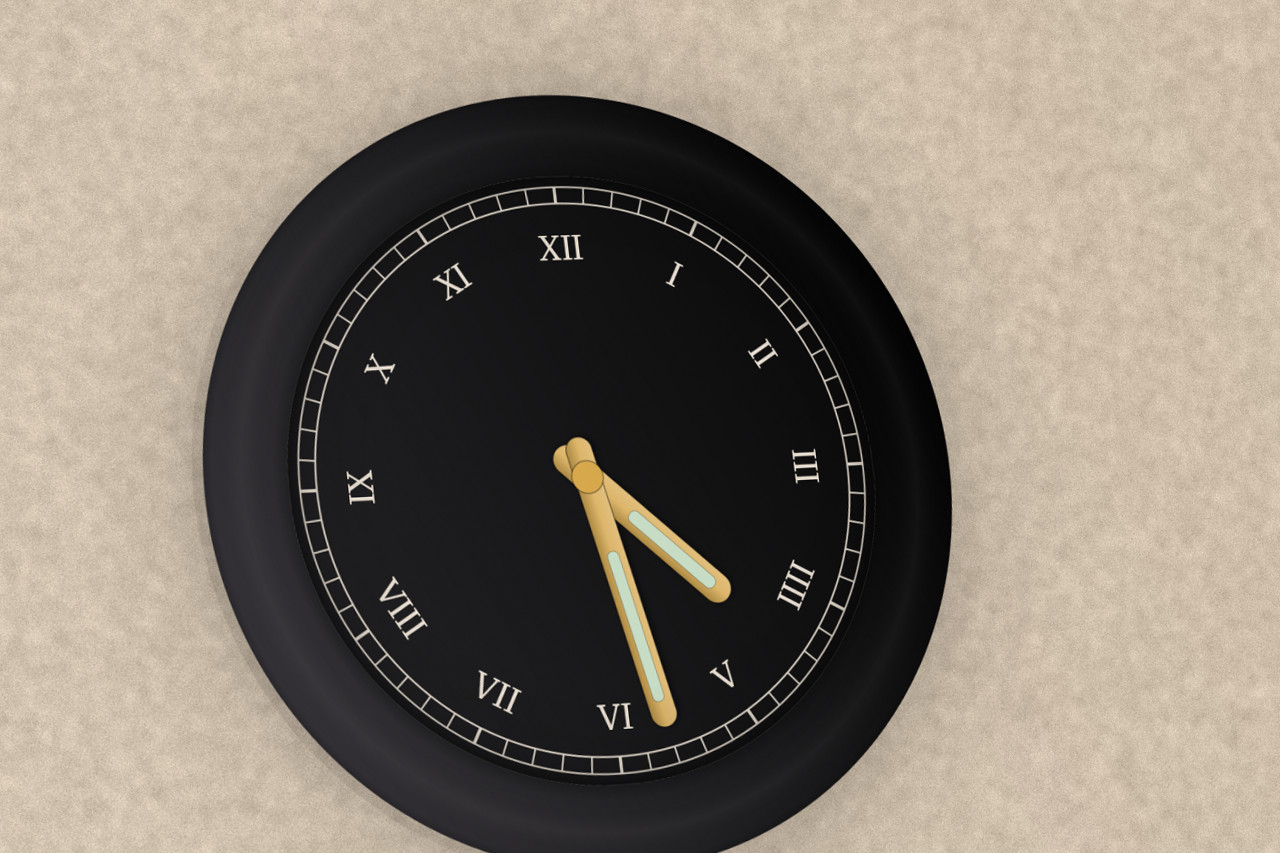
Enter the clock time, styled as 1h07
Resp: 4h28
